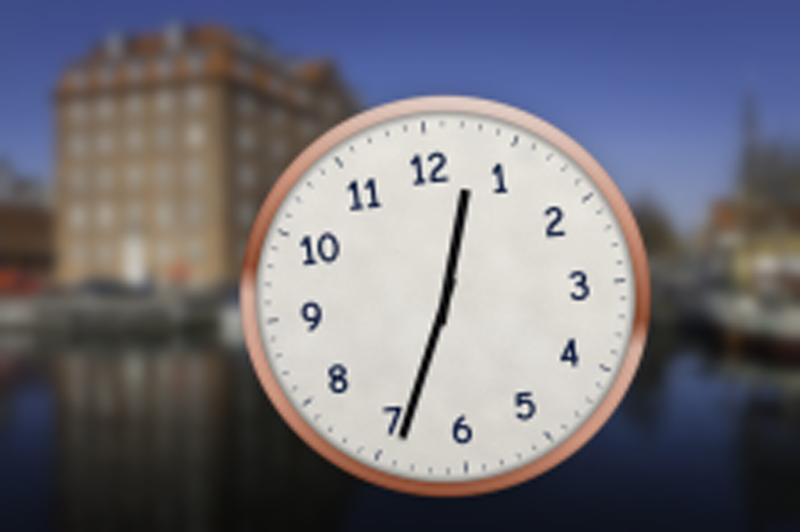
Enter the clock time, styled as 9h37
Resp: 12h34
